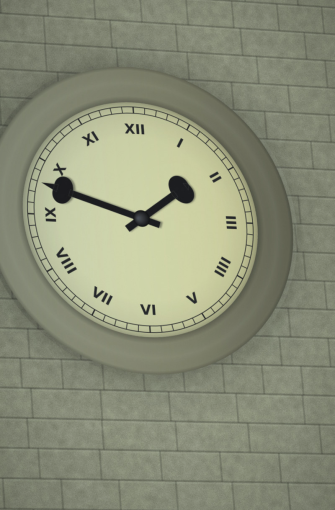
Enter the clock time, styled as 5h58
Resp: 1h48
